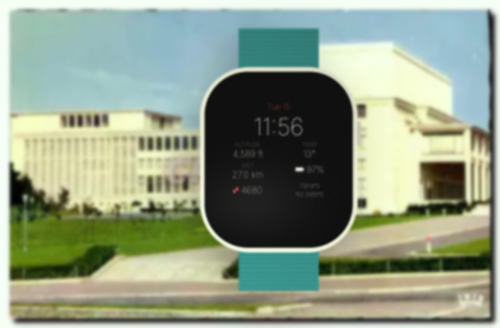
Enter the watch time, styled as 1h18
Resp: 11h56
